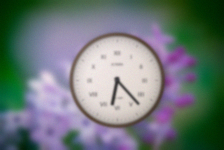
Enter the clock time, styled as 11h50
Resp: 6h23
